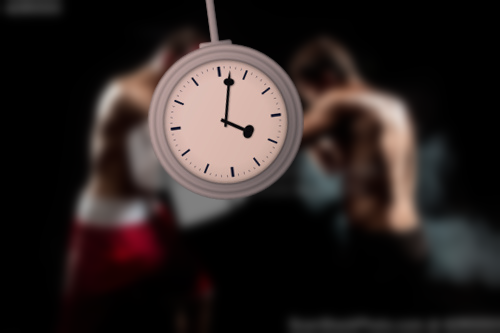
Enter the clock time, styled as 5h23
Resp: 4h02
